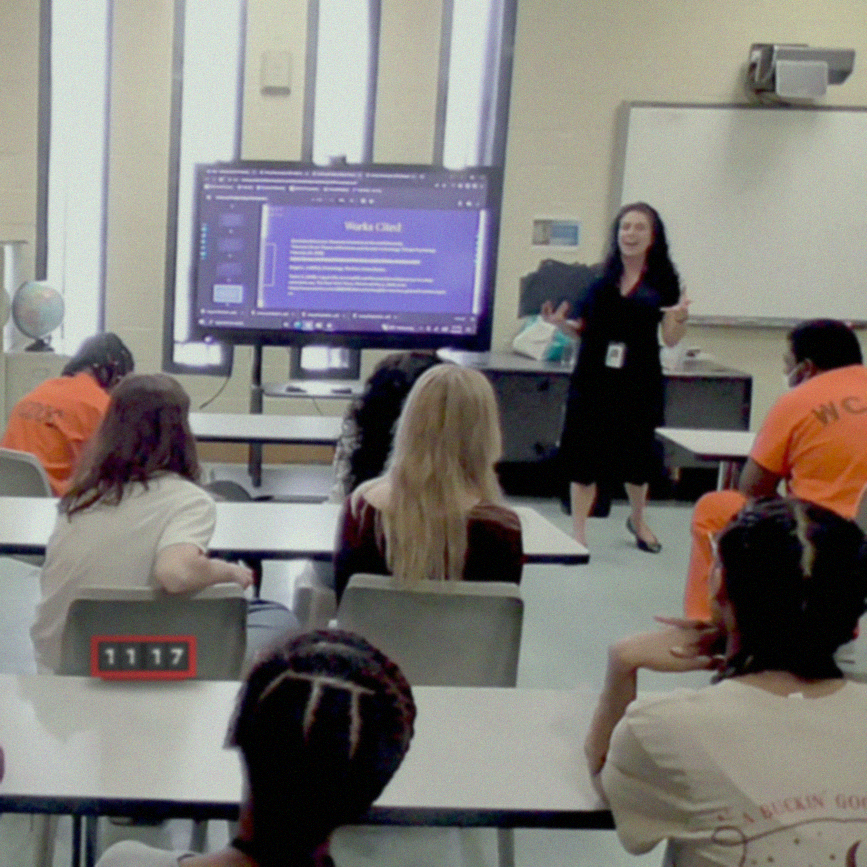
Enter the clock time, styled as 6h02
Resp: 11h17
